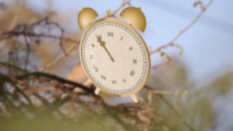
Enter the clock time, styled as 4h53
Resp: 10h54
